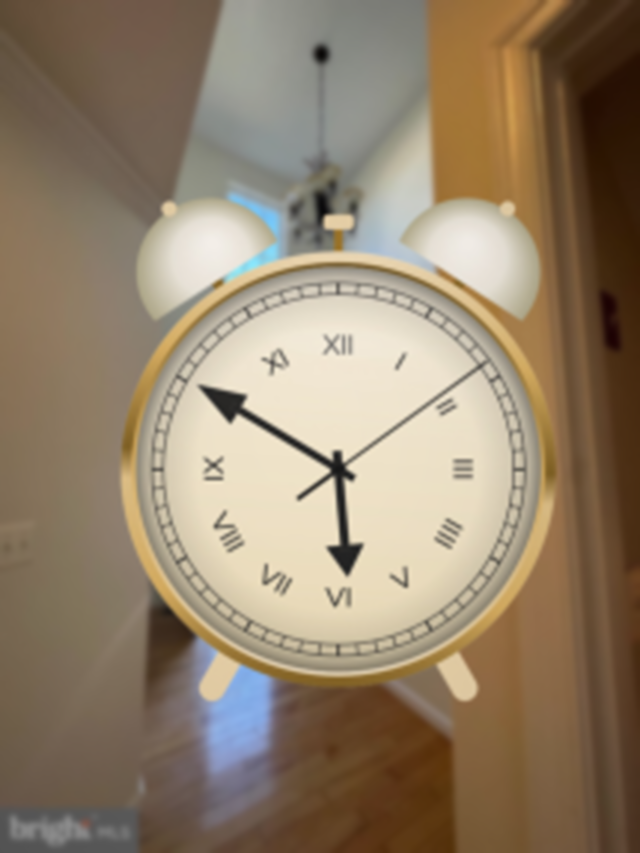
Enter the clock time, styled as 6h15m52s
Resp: 5h50m09s
